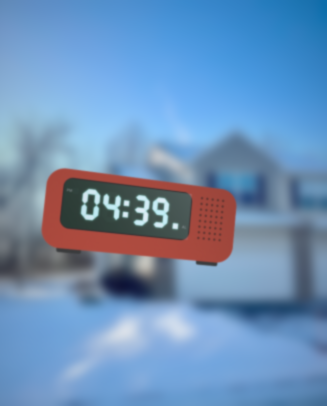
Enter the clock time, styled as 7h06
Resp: 4h39
